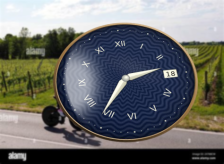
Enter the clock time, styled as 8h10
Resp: 2h36
